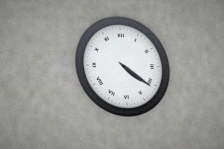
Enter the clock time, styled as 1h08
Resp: 4h21
